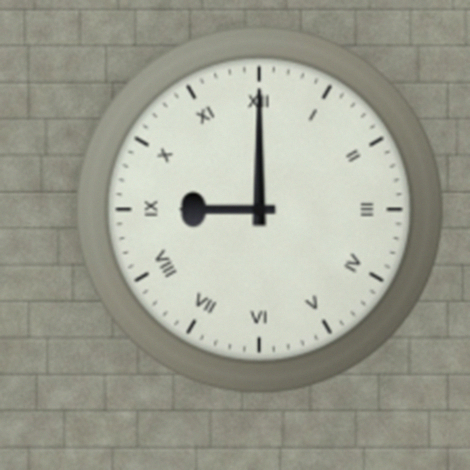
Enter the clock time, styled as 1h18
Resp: 9h00
